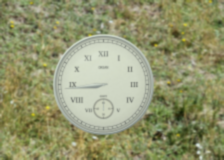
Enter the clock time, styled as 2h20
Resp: 8h44
